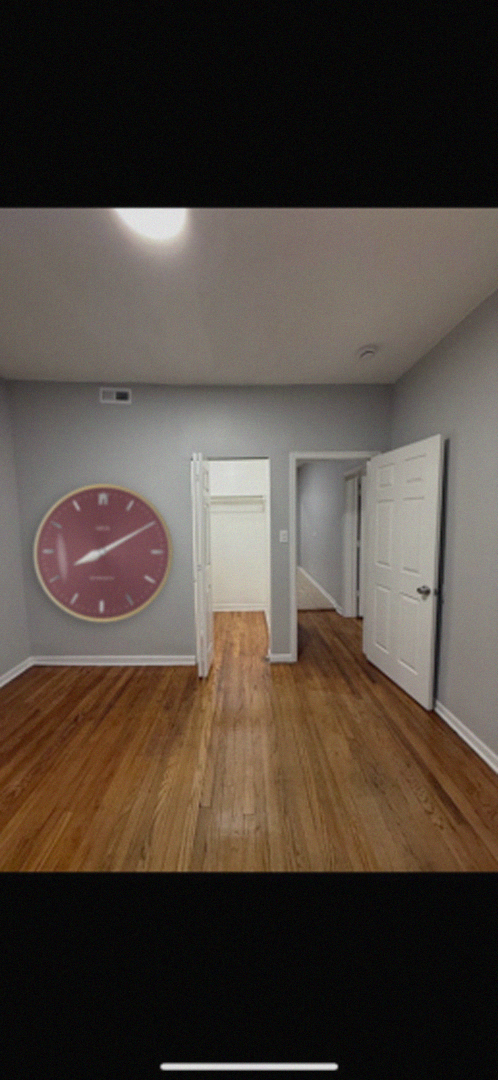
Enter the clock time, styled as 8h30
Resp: 8h10
